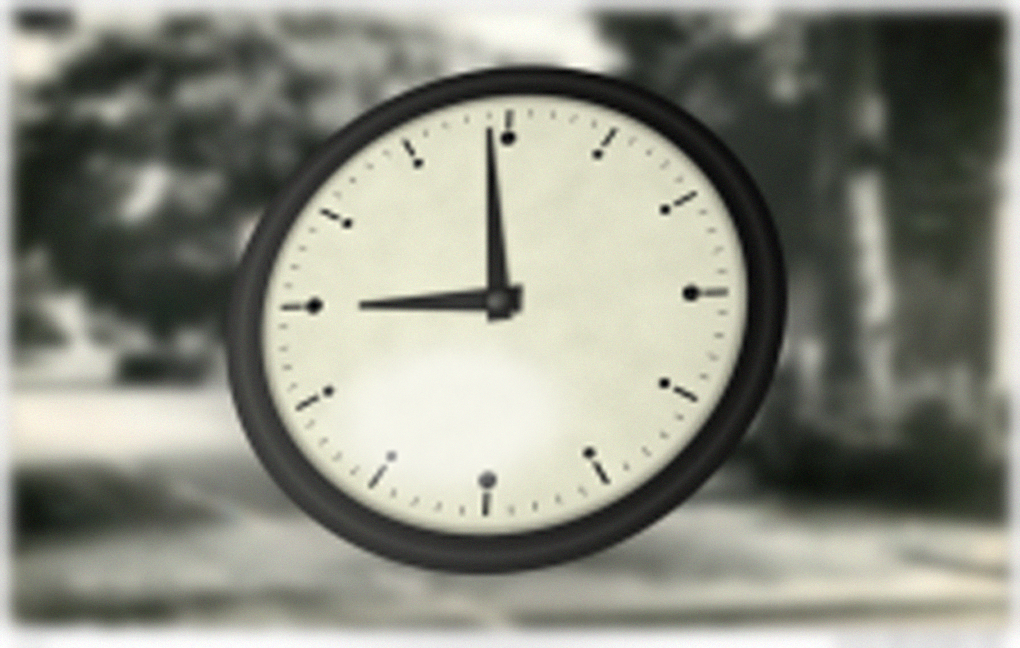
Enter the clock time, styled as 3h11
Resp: 8h59
